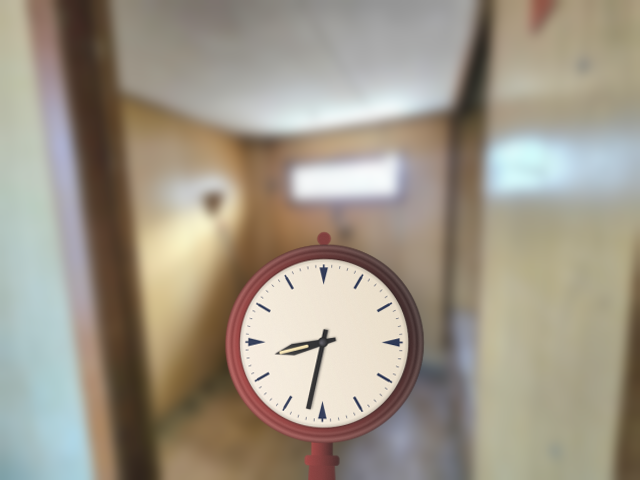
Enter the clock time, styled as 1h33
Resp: 8h32
